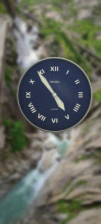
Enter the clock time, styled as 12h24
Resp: 4h54
